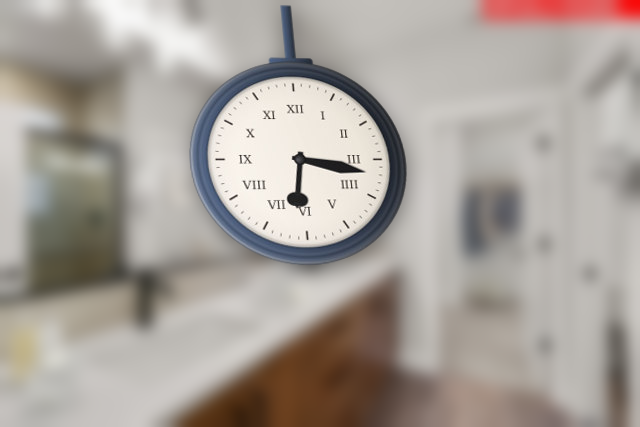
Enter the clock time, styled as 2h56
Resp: 6h17
